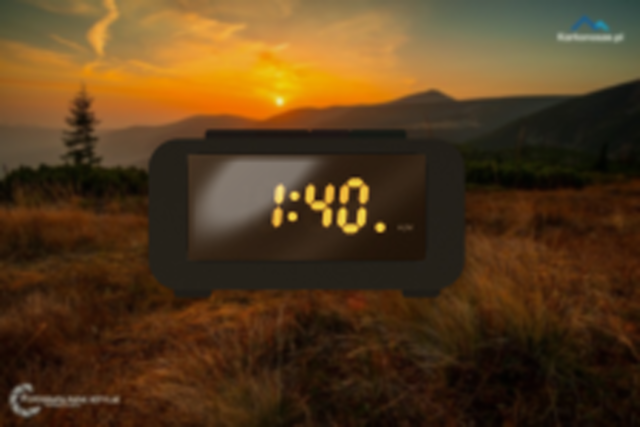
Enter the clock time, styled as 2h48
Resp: 1h40
